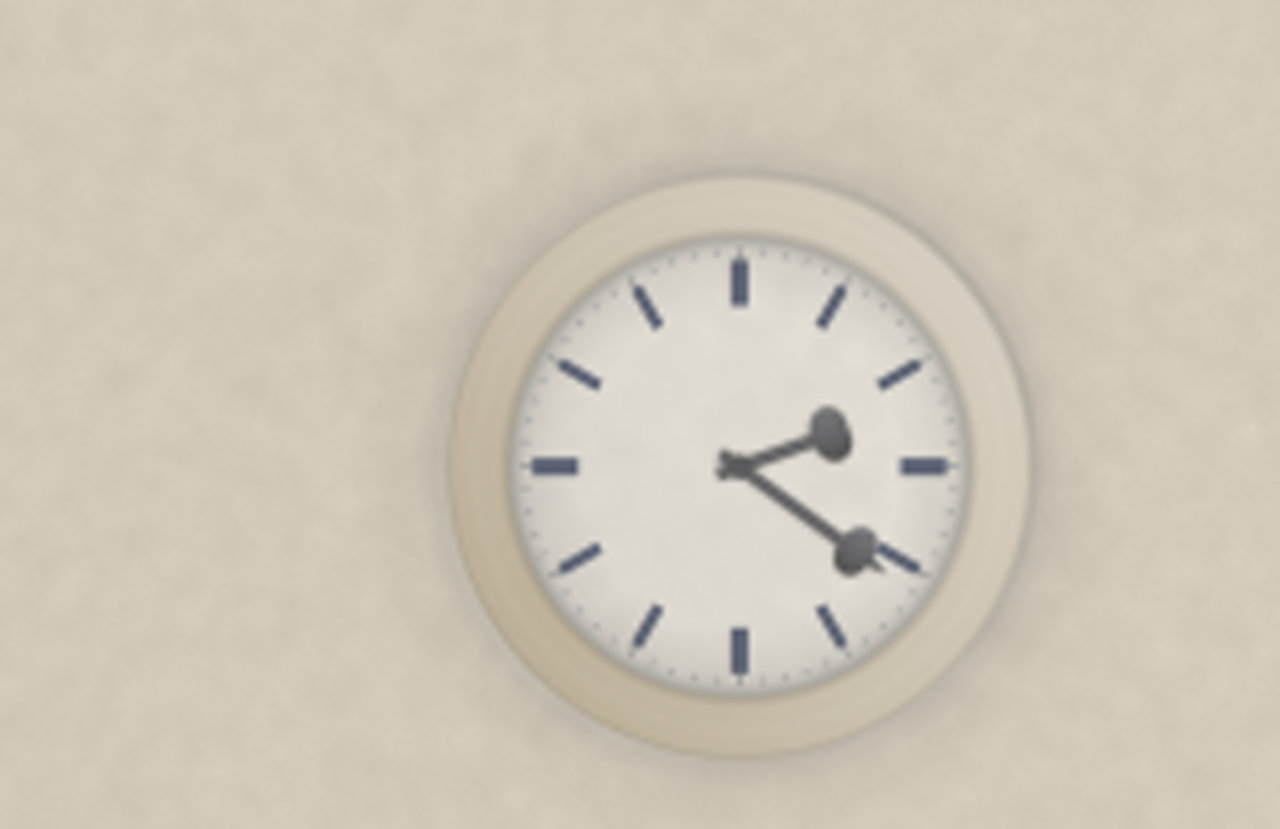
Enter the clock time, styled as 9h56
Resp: 2h21
